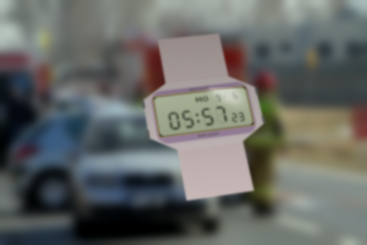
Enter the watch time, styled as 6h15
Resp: 5h57
